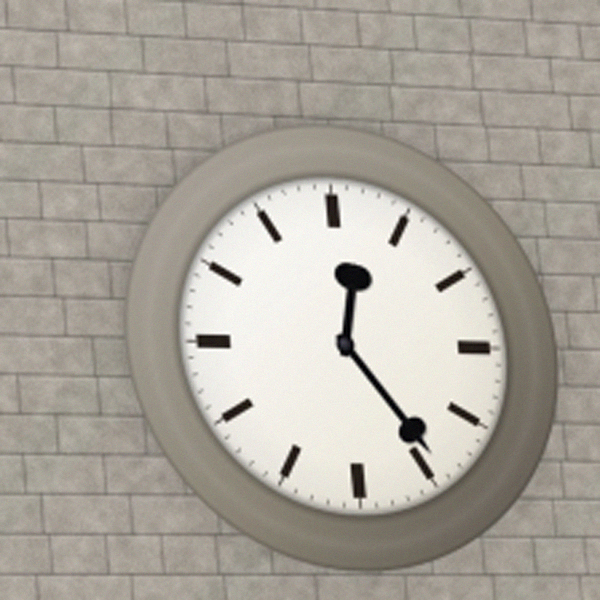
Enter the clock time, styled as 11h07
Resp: 12h24
